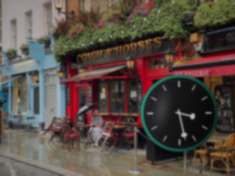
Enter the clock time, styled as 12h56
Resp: 3h28
